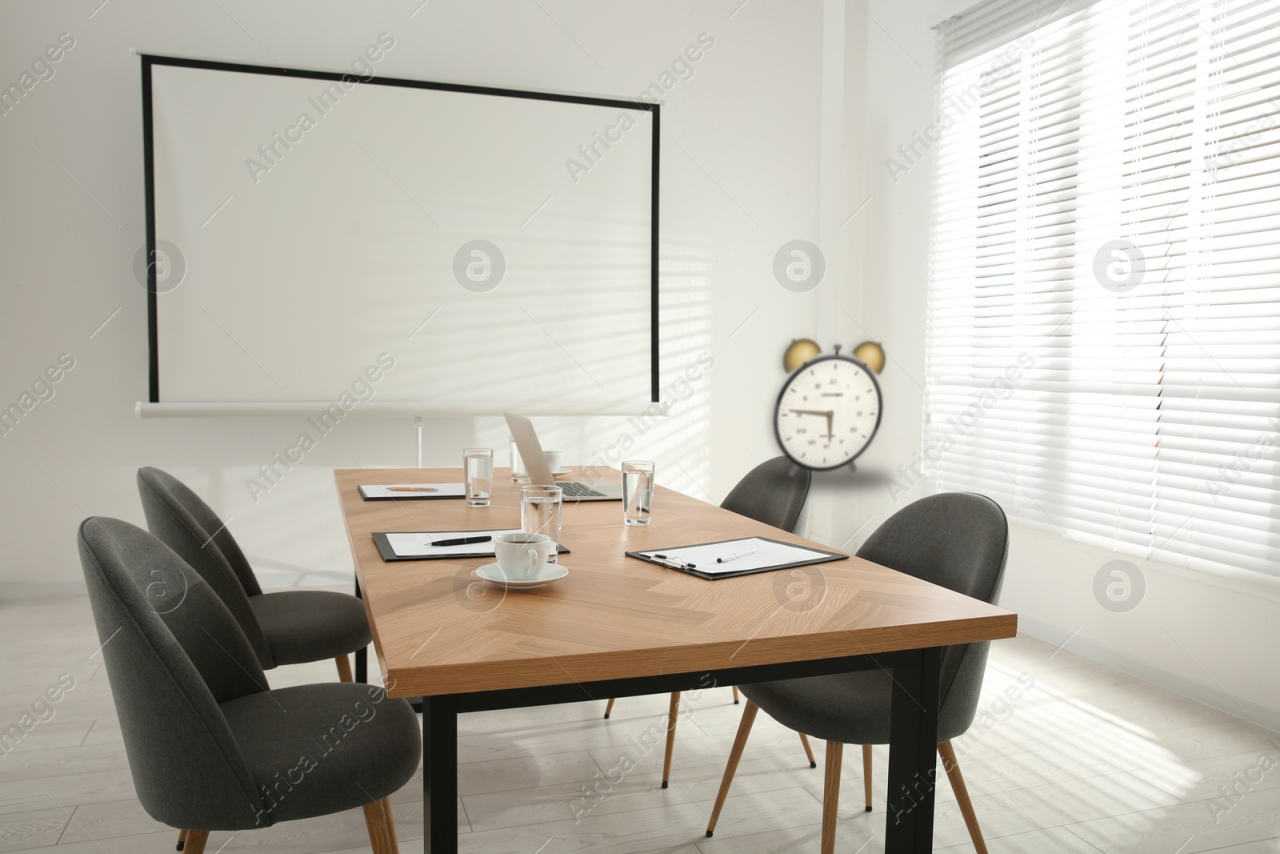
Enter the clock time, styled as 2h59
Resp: 5h46
